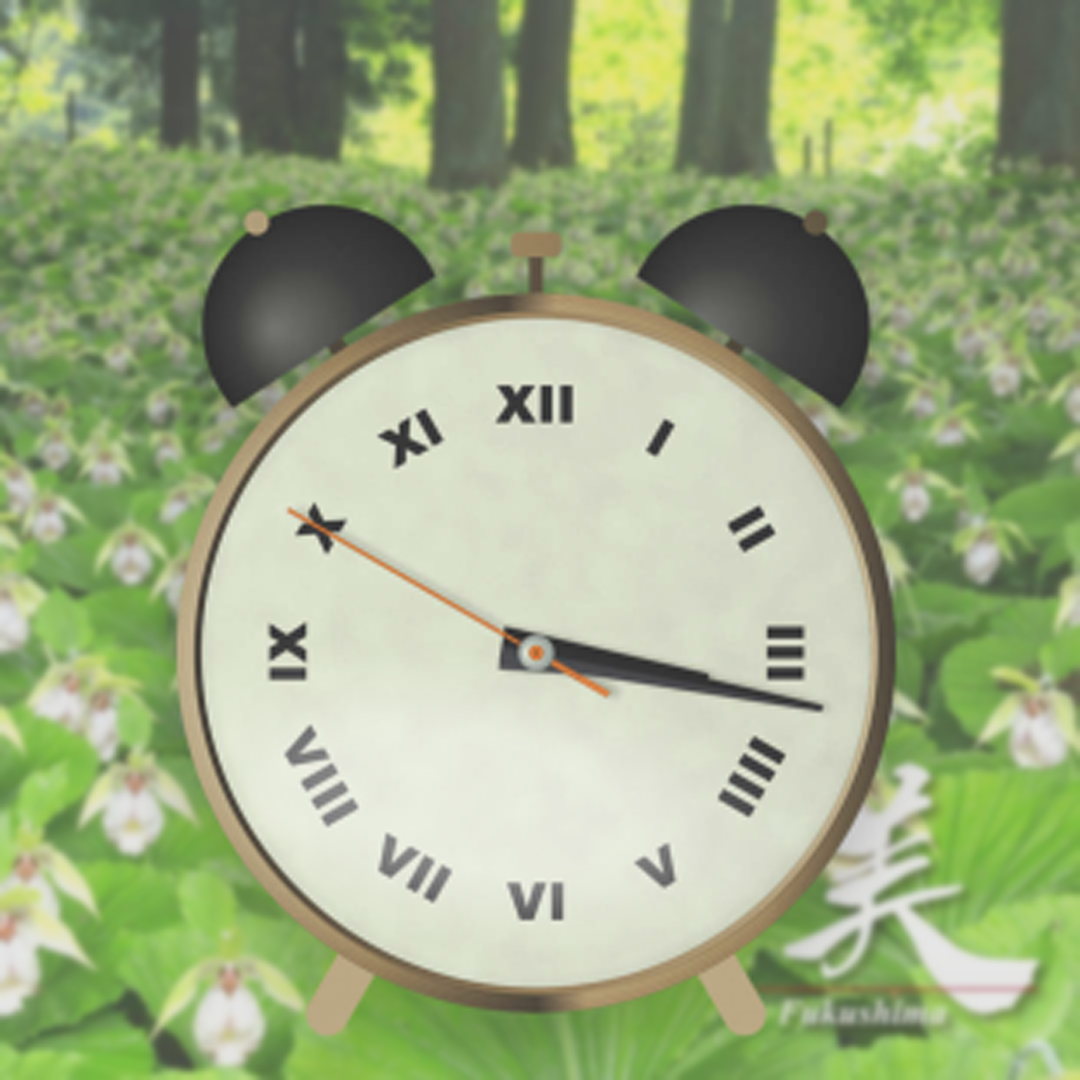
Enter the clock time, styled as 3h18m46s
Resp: 3h16m50s
